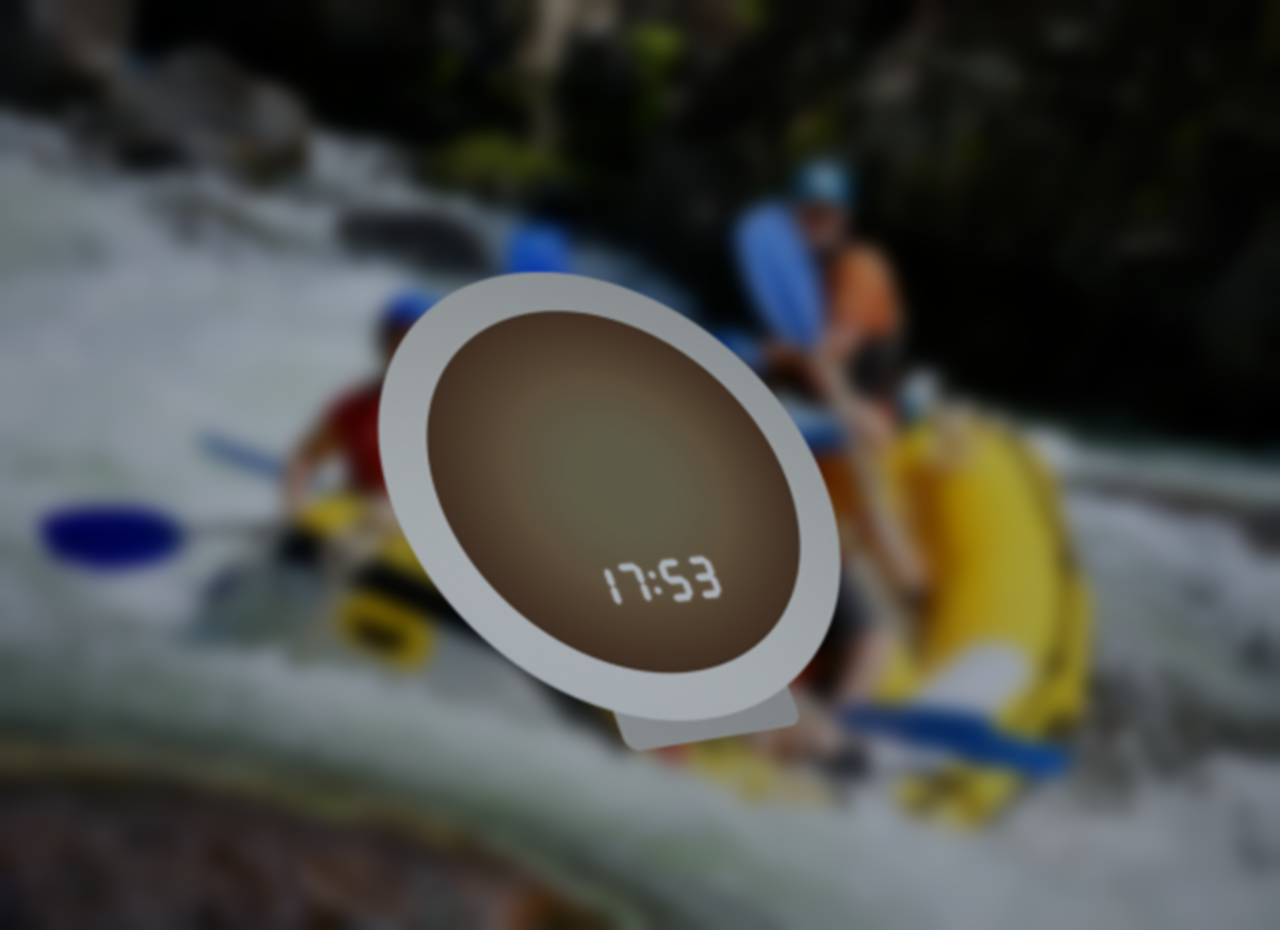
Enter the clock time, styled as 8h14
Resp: 17h53
